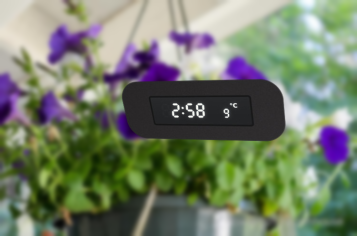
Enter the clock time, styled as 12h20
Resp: 2h58
